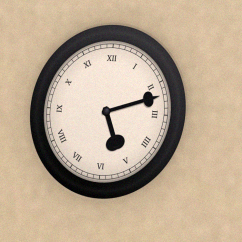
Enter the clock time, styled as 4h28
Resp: 5h12
